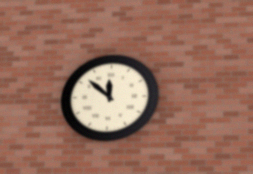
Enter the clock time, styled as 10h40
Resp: 11h52
